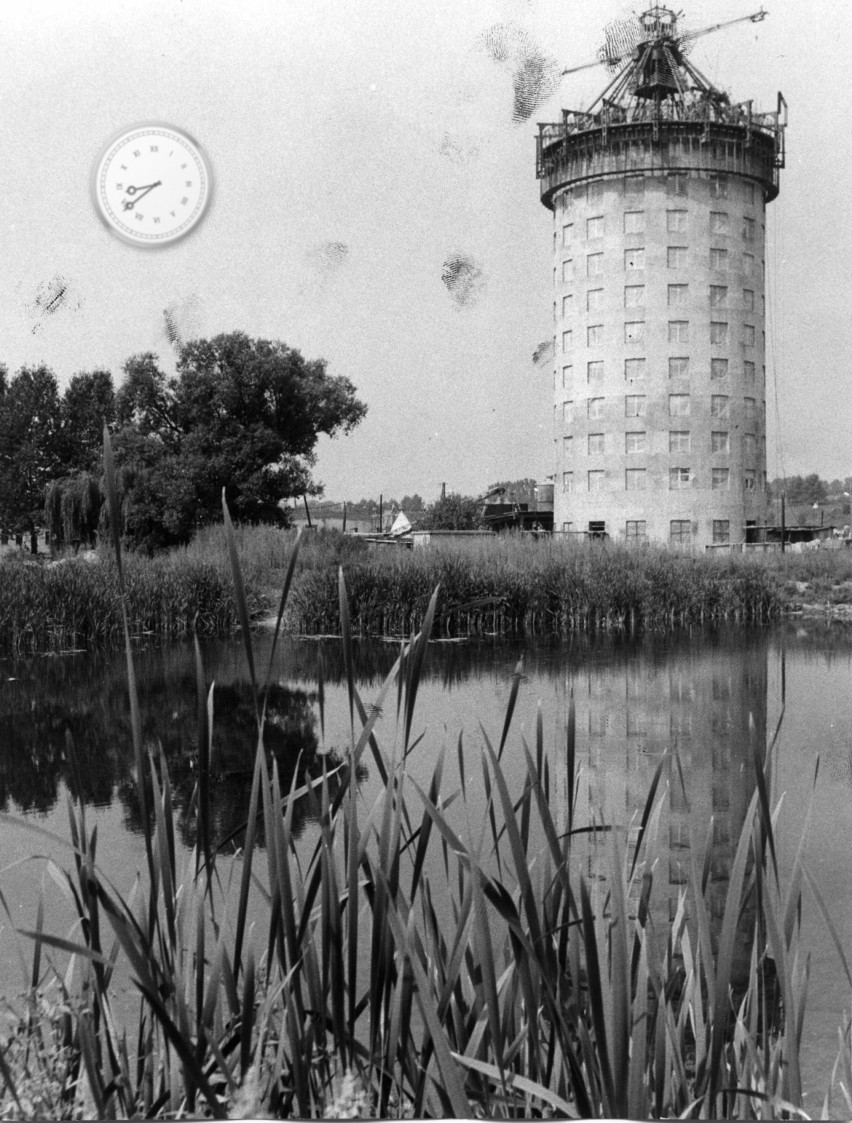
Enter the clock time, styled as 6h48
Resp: 8h39
